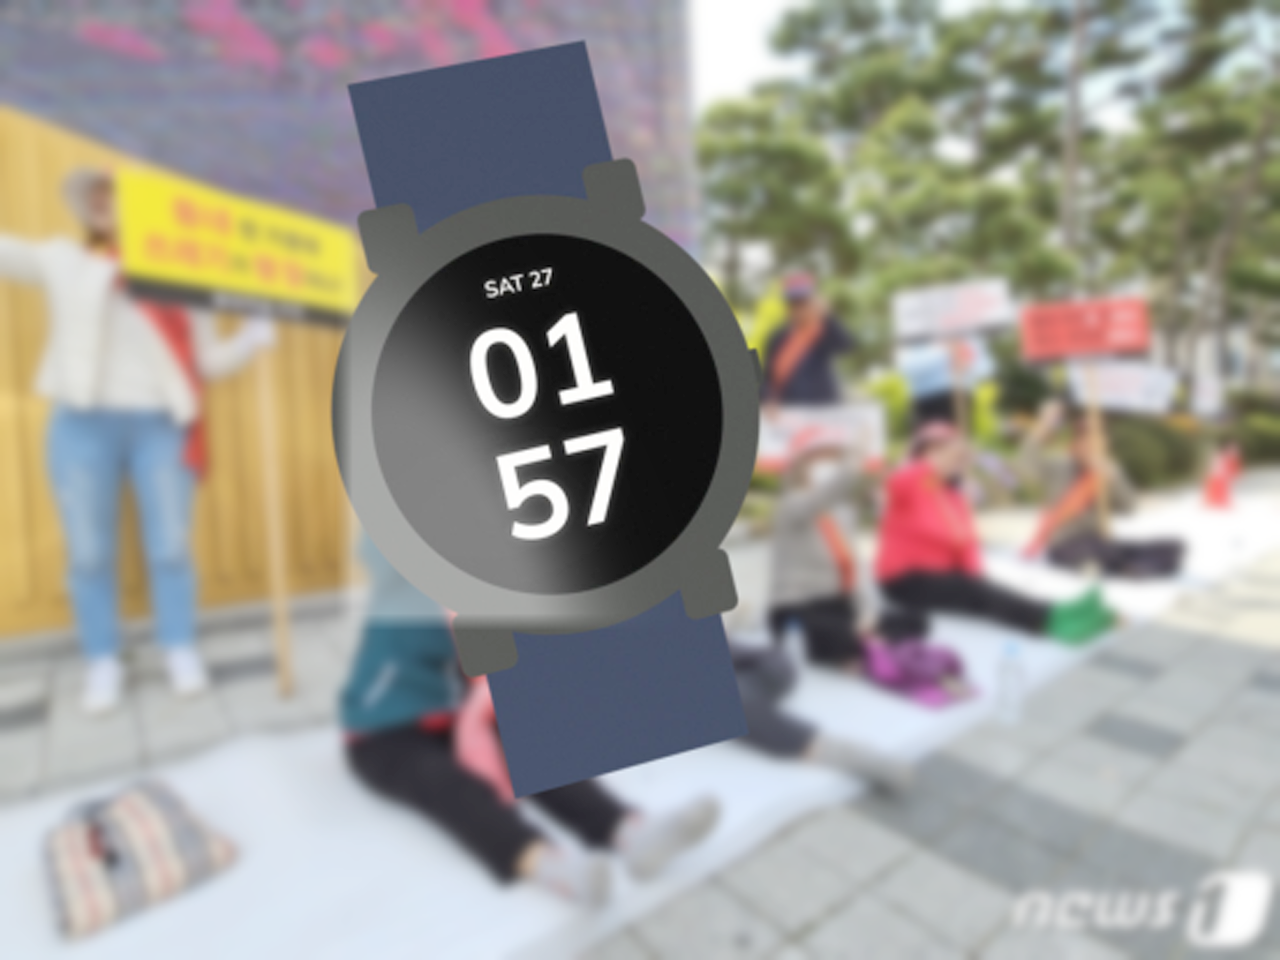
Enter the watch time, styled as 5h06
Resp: 1h57
